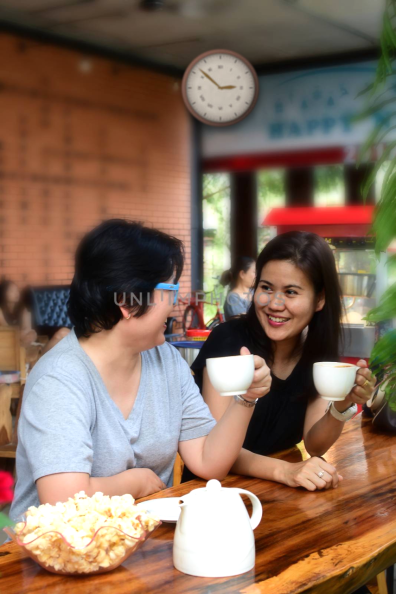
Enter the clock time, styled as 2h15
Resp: 2h52
